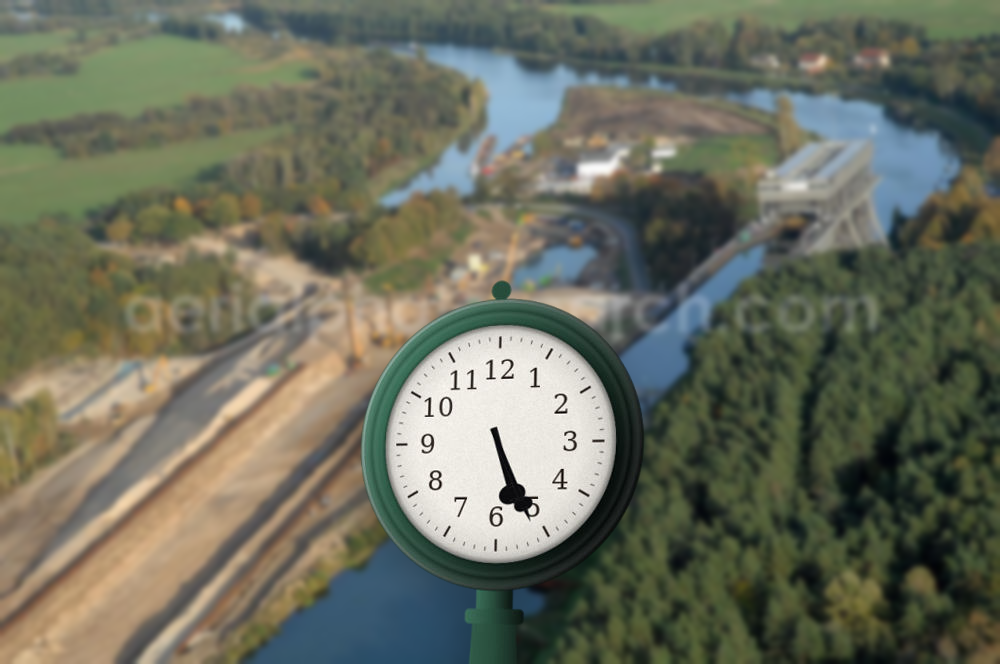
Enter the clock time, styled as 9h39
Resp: 5h26
